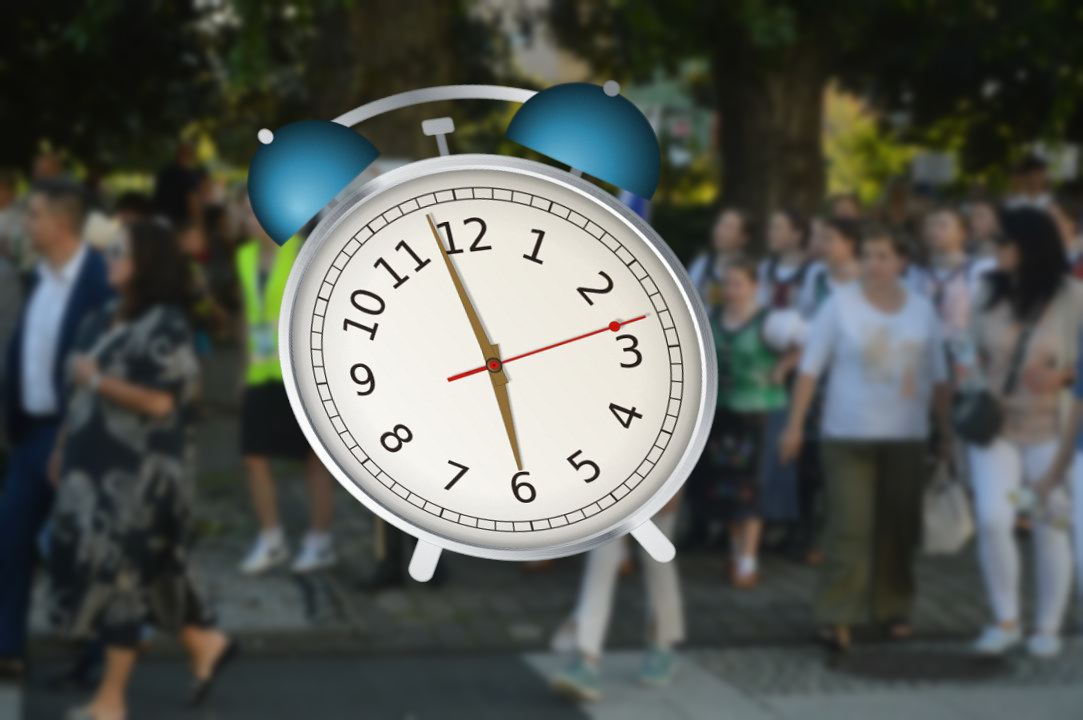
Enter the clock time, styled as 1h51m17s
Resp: 5h58m13s
